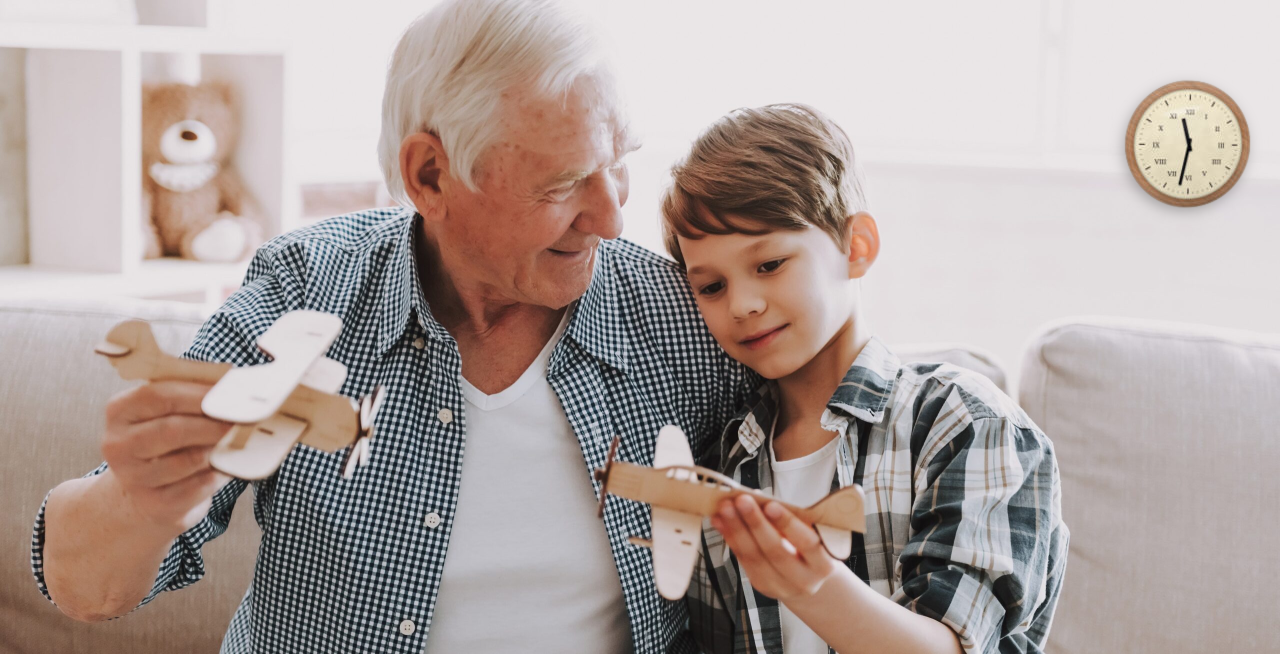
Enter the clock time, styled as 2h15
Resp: 11h32
